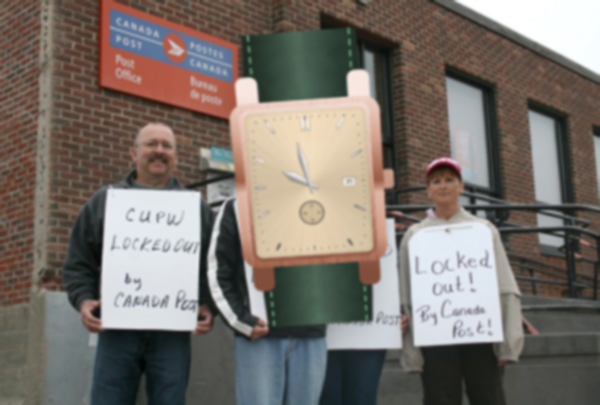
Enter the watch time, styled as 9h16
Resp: 9h58
